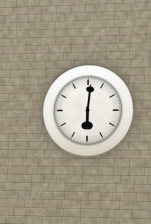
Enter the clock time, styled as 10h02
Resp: 6h01
